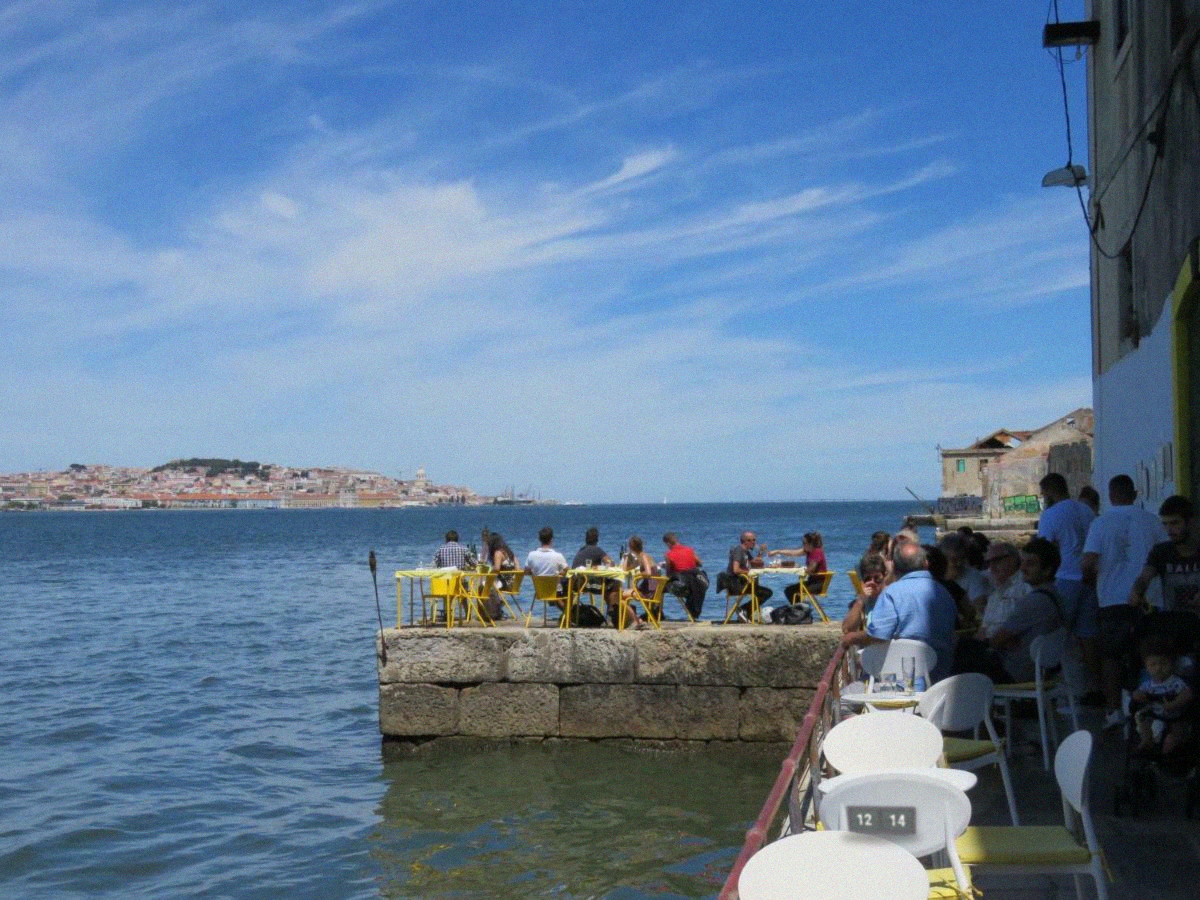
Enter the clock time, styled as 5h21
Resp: 12h14
